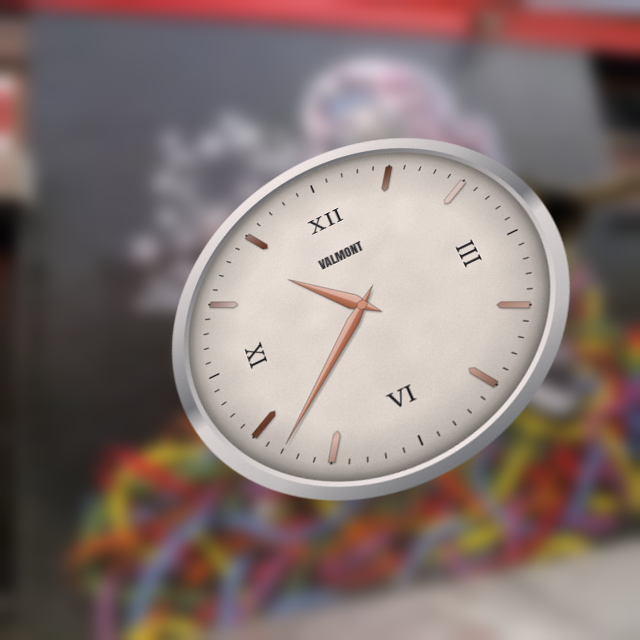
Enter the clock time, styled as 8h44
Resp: 10h38
